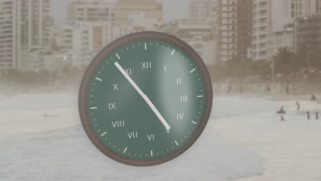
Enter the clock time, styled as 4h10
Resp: 4h54
